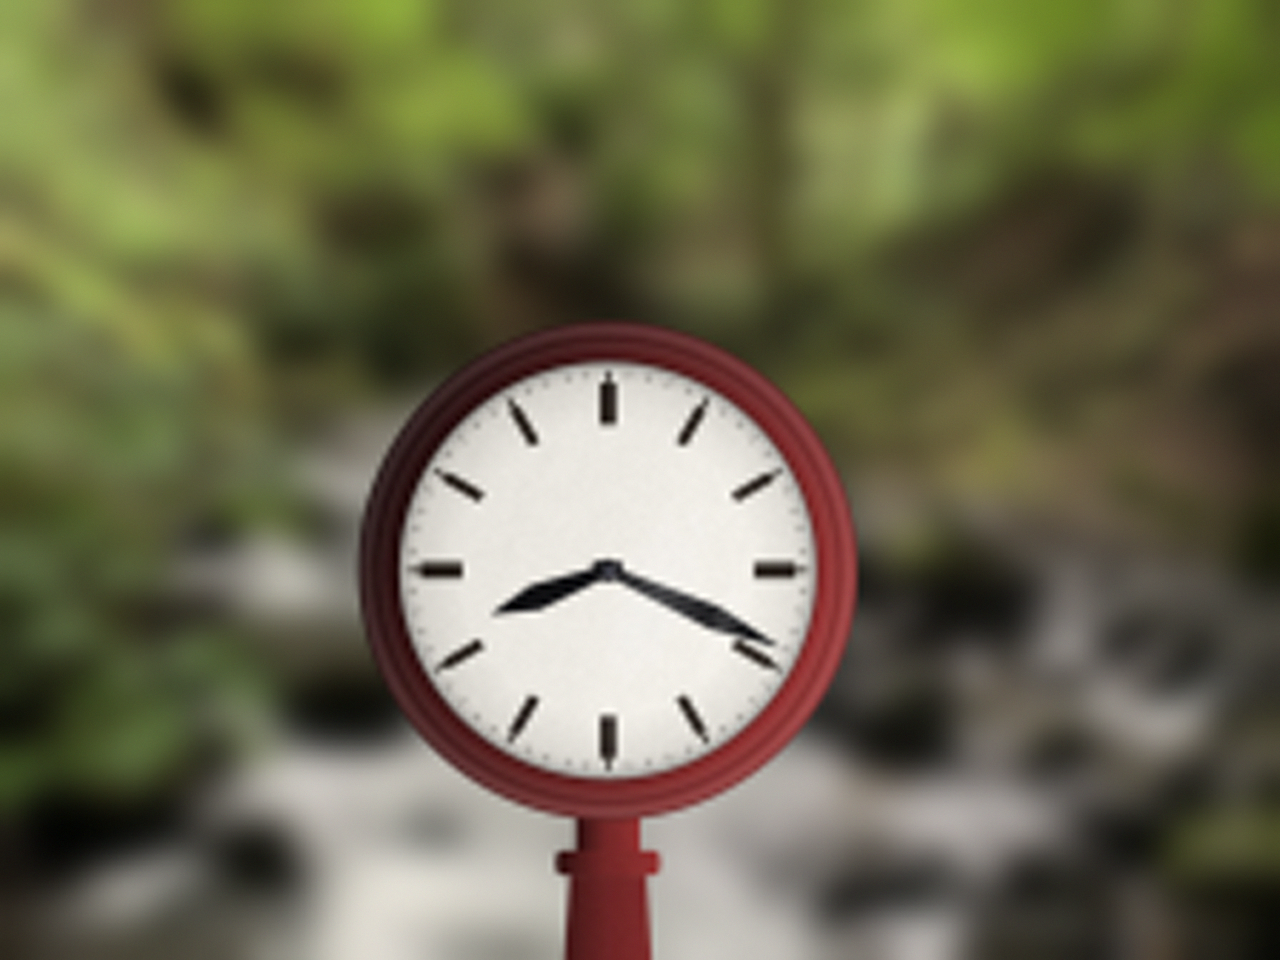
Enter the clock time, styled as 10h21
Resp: 8h19
